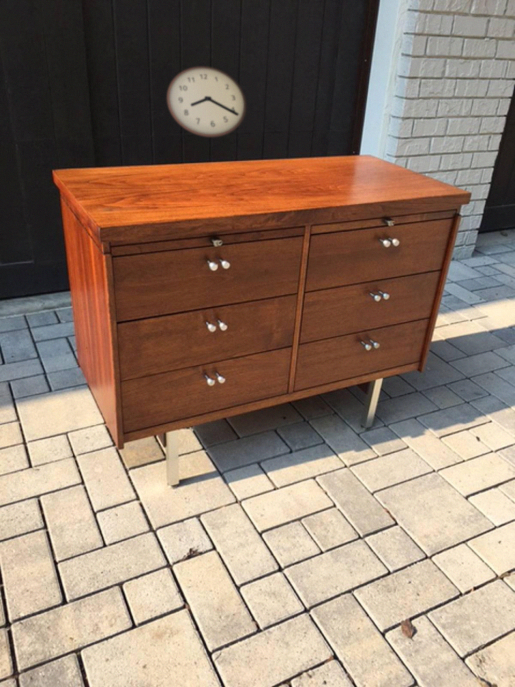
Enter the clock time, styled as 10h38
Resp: 8h21
